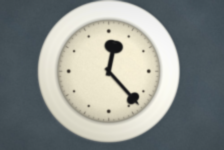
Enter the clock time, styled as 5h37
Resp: 12h23
